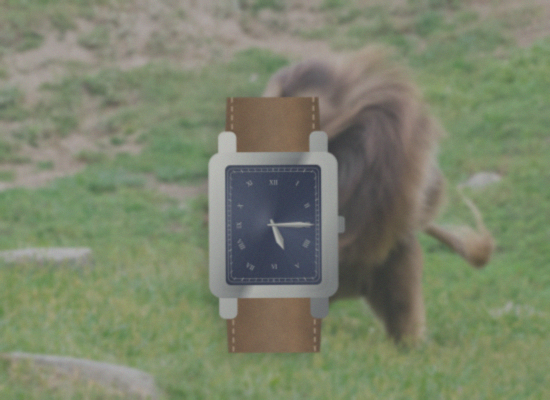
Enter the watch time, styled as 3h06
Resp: 5h15
